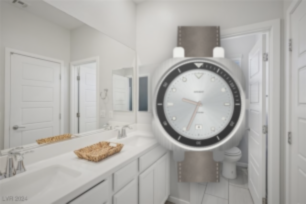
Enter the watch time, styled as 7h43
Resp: 9h34
